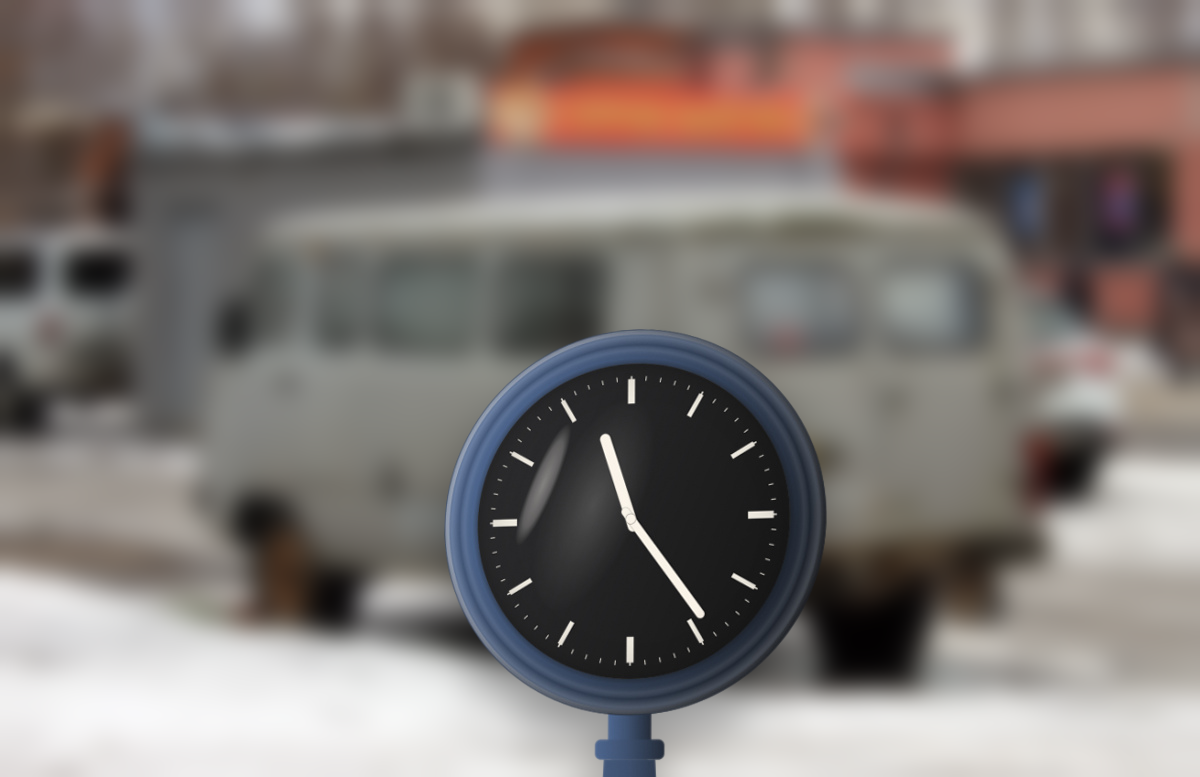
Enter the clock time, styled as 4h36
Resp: 11h24
